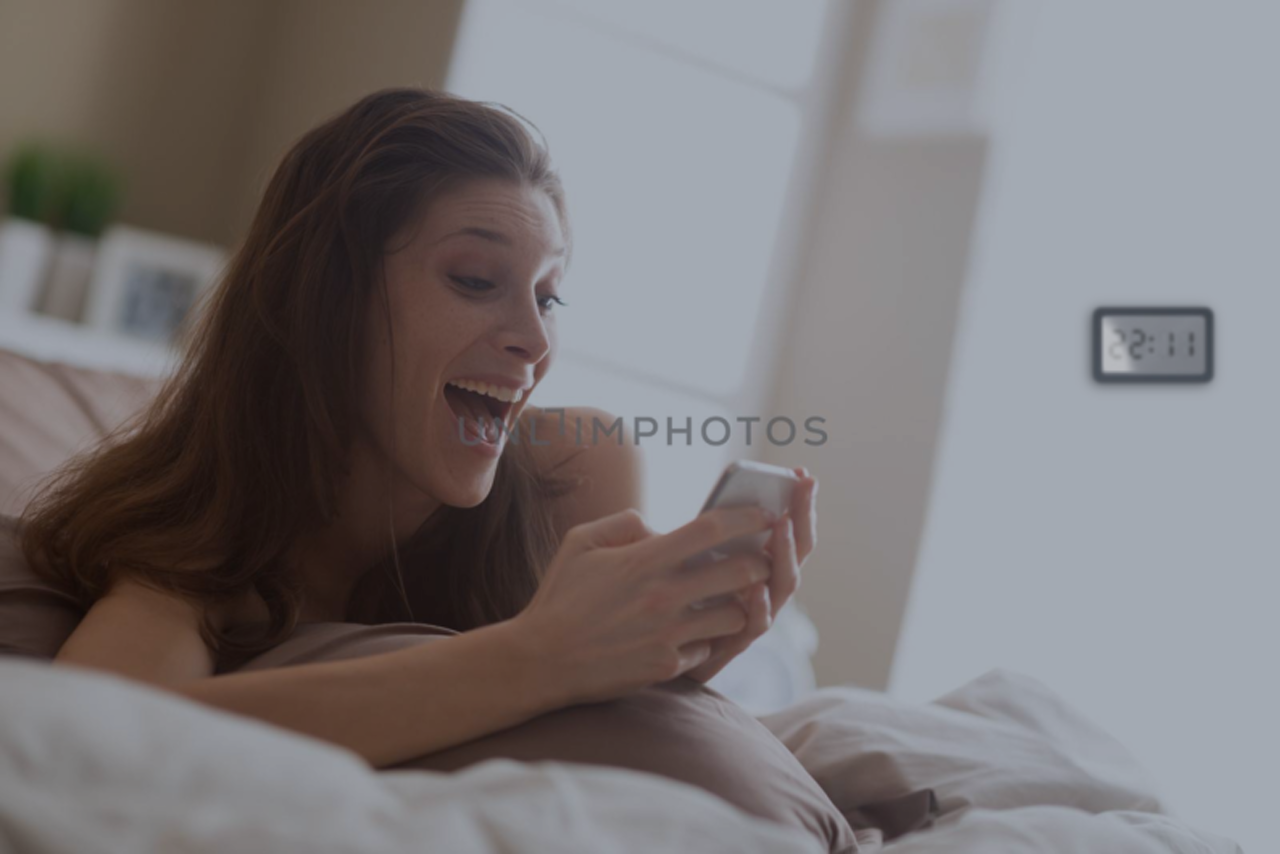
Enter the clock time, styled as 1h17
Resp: 22h11
